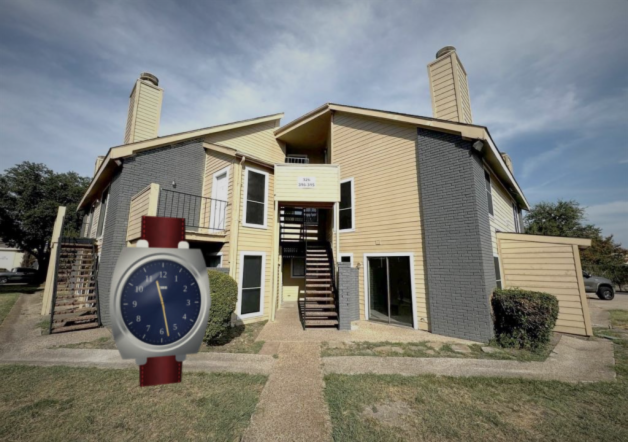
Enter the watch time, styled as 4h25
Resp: 11h28
